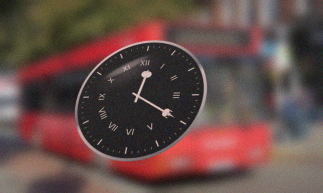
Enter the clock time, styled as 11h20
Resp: 12h20
